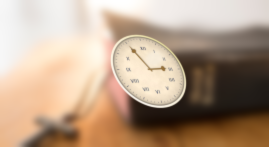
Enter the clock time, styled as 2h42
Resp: 2h55
